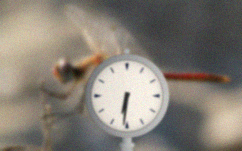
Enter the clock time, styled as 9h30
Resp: 6h31
